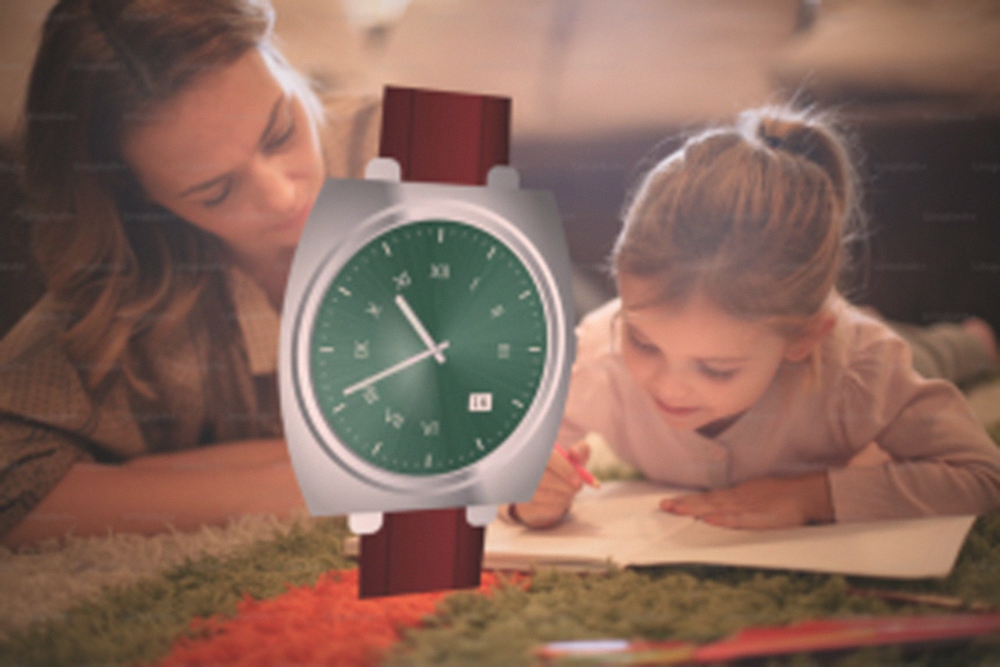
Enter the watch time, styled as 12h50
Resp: 10h41
